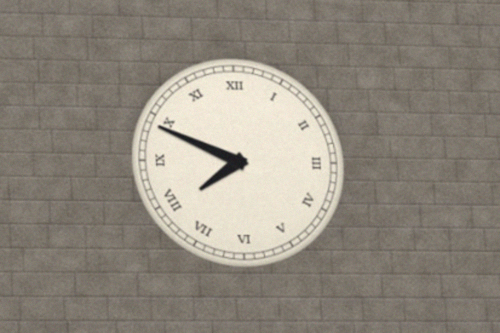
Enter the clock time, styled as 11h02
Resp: 7h49
